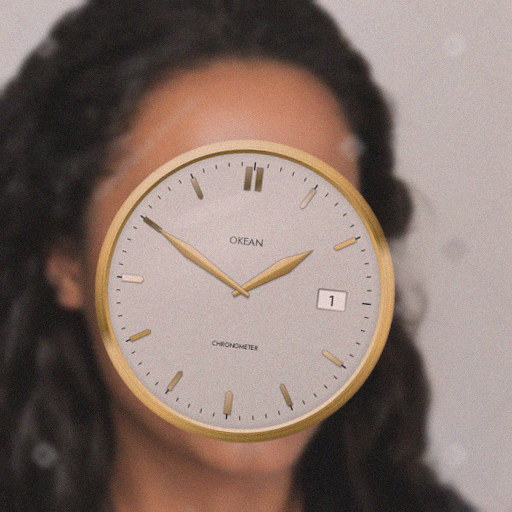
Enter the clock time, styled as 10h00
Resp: 1h50
